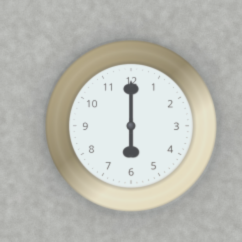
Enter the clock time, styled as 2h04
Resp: 6h00
